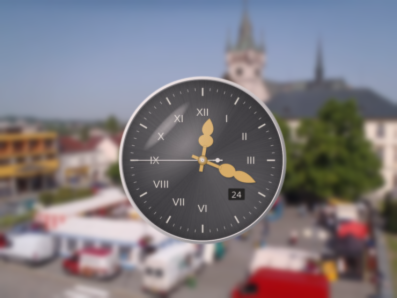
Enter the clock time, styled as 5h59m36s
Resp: 12h18m45s
